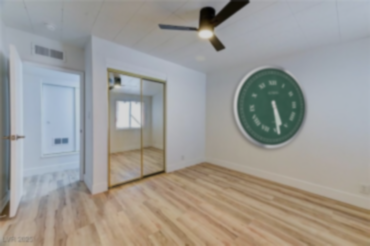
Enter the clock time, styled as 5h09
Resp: 5h29
